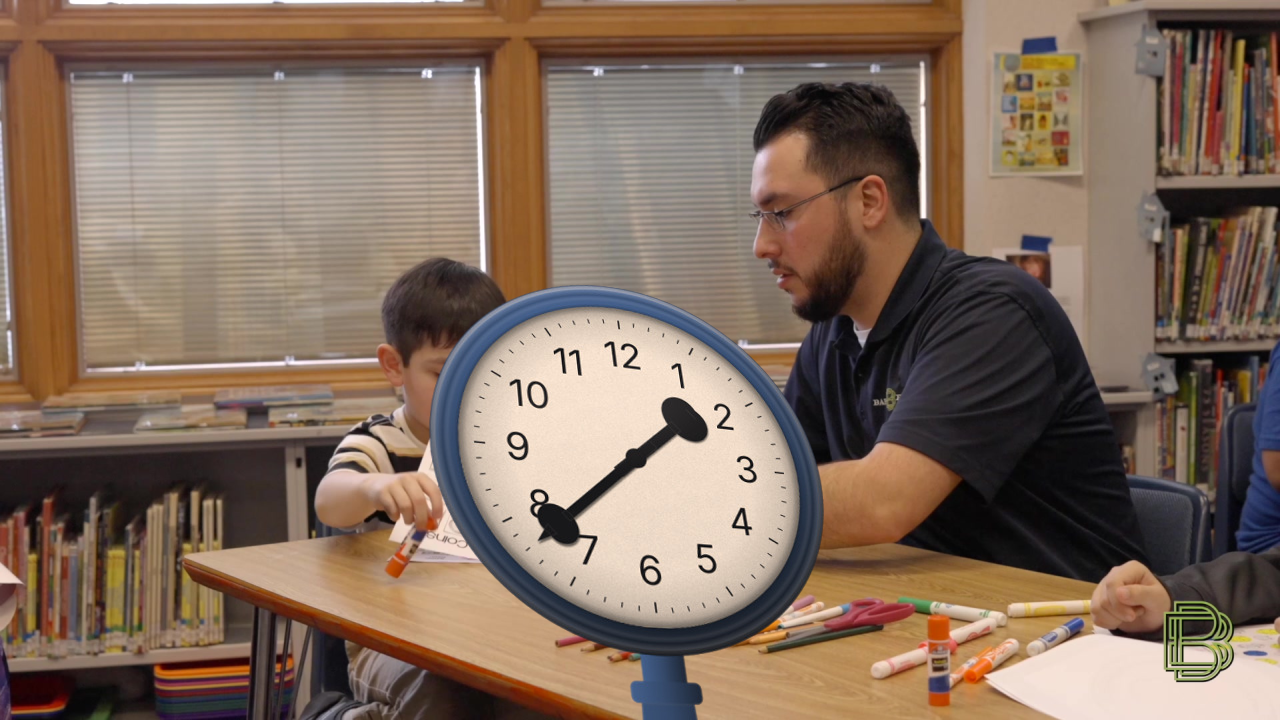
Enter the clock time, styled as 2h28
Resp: 1h38
